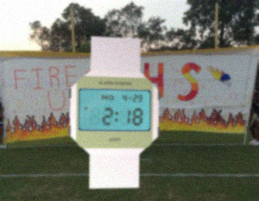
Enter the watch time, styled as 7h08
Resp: 2h18
